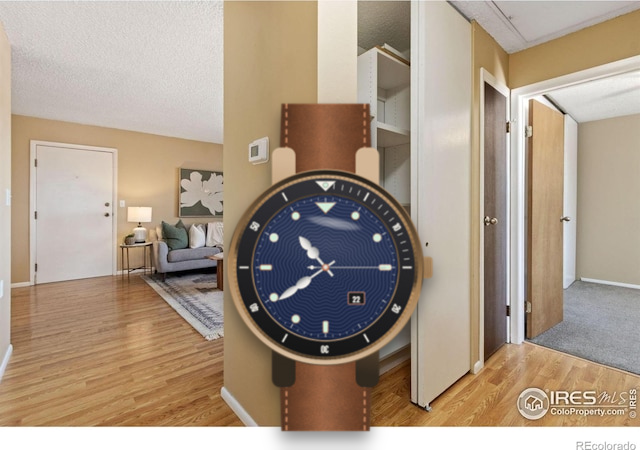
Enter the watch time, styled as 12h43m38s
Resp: 10h39m15s
